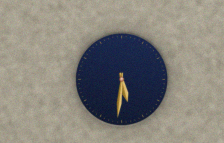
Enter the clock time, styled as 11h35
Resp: 5h31
